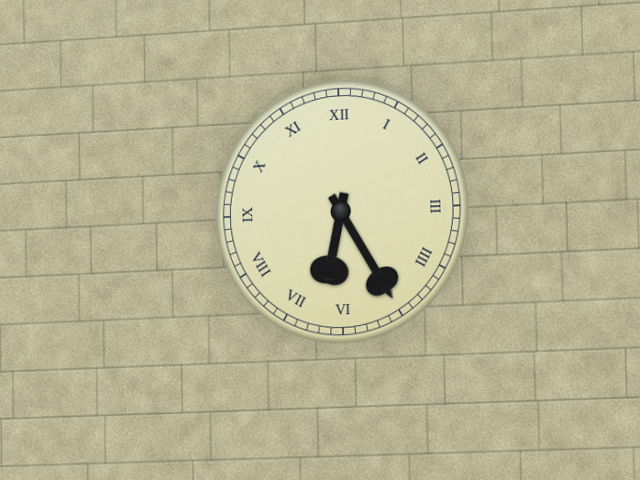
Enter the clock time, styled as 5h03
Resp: 6h25
